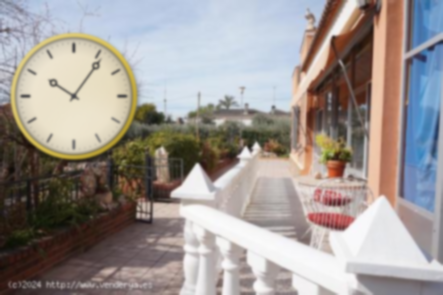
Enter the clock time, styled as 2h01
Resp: 10h06
